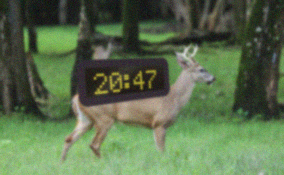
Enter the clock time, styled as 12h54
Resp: 20h47
